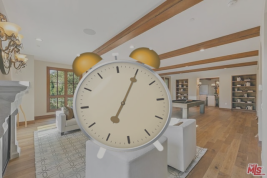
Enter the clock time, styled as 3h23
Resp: 7h05
